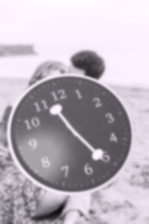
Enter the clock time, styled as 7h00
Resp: 11h26
